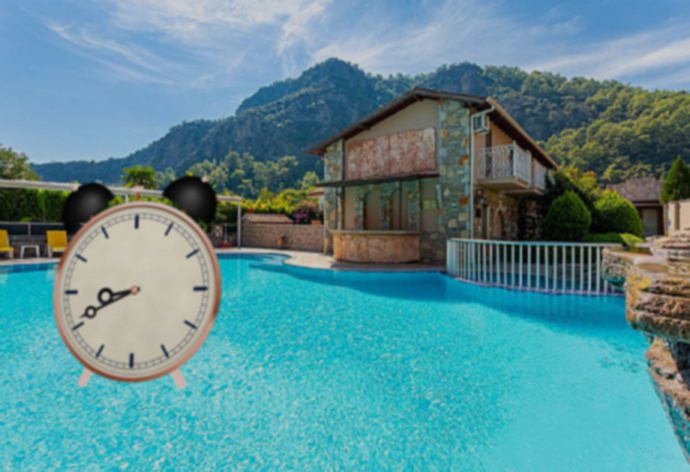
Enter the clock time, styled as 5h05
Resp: 8h41
